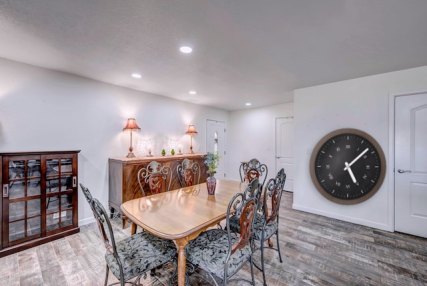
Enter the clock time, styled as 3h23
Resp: 5h08
